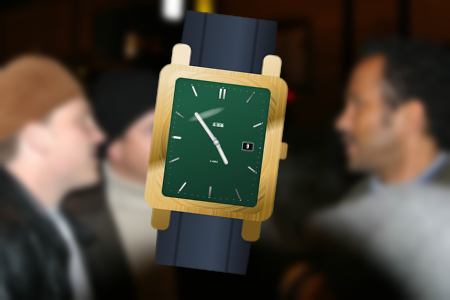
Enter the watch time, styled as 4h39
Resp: 4h53
